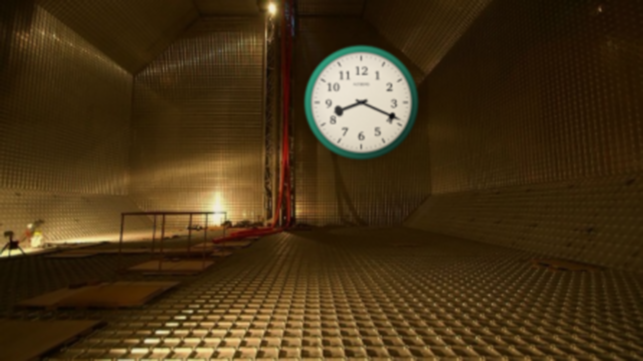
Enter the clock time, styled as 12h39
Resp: 8h19
